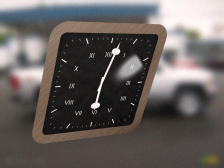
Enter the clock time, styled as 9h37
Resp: 6h02
